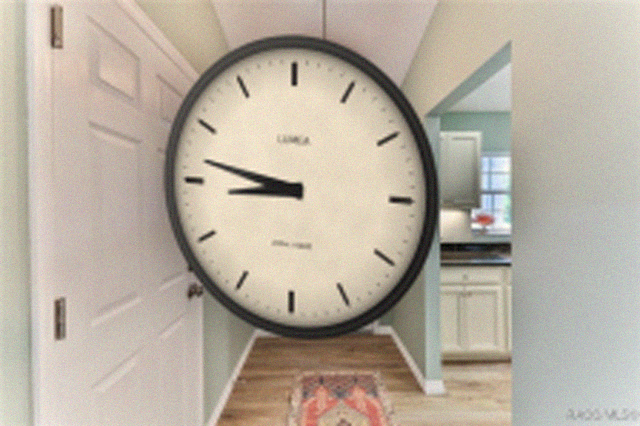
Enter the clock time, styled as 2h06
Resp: 8h47
